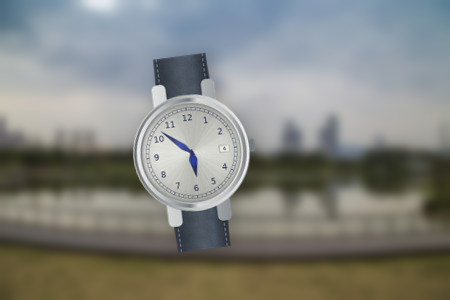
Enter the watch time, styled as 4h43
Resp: 5h52
